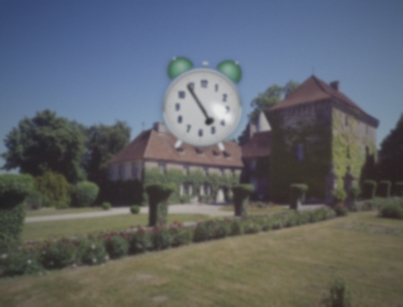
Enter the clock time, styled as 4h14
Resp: 4h54
